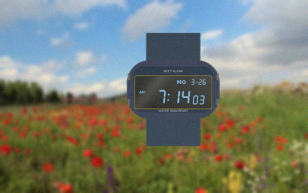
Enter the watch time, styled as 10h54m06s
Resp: 7h14m03s
